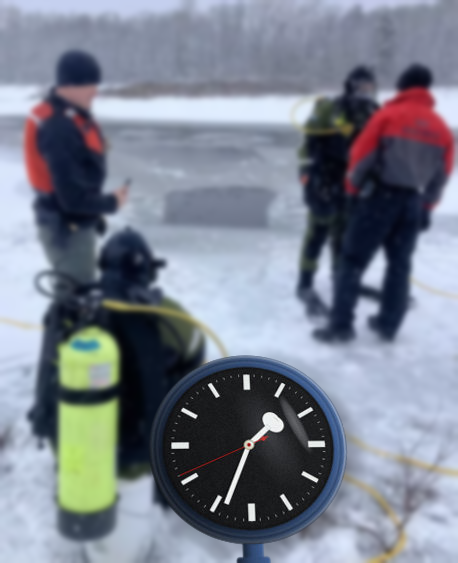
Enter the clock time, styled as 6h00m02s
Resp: 1h33m41s
